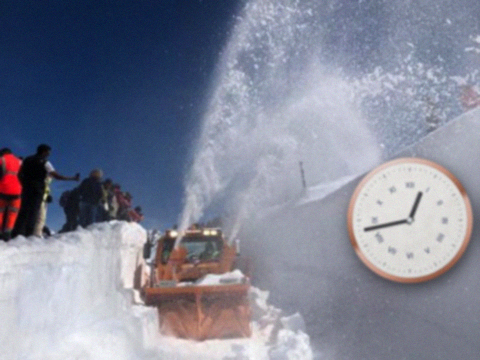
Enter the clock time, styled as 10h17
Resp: 12h43
